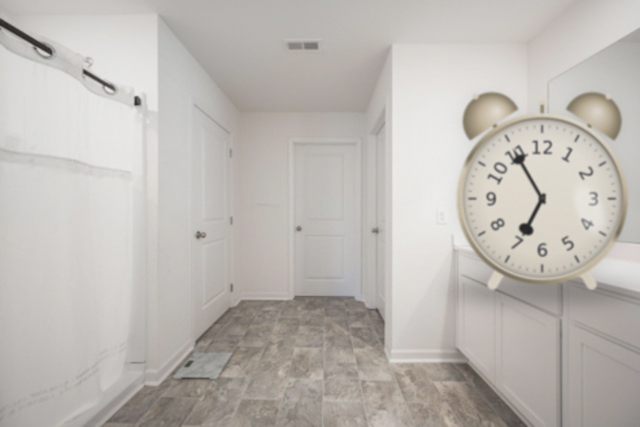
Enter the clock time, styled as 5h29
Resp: 6h55
